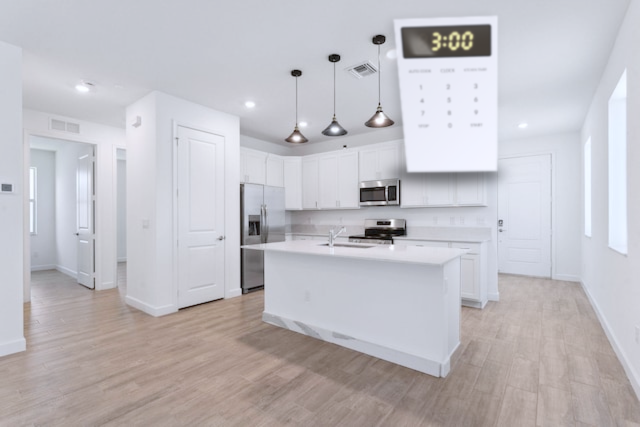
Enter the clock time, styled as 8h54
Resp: 3h00
